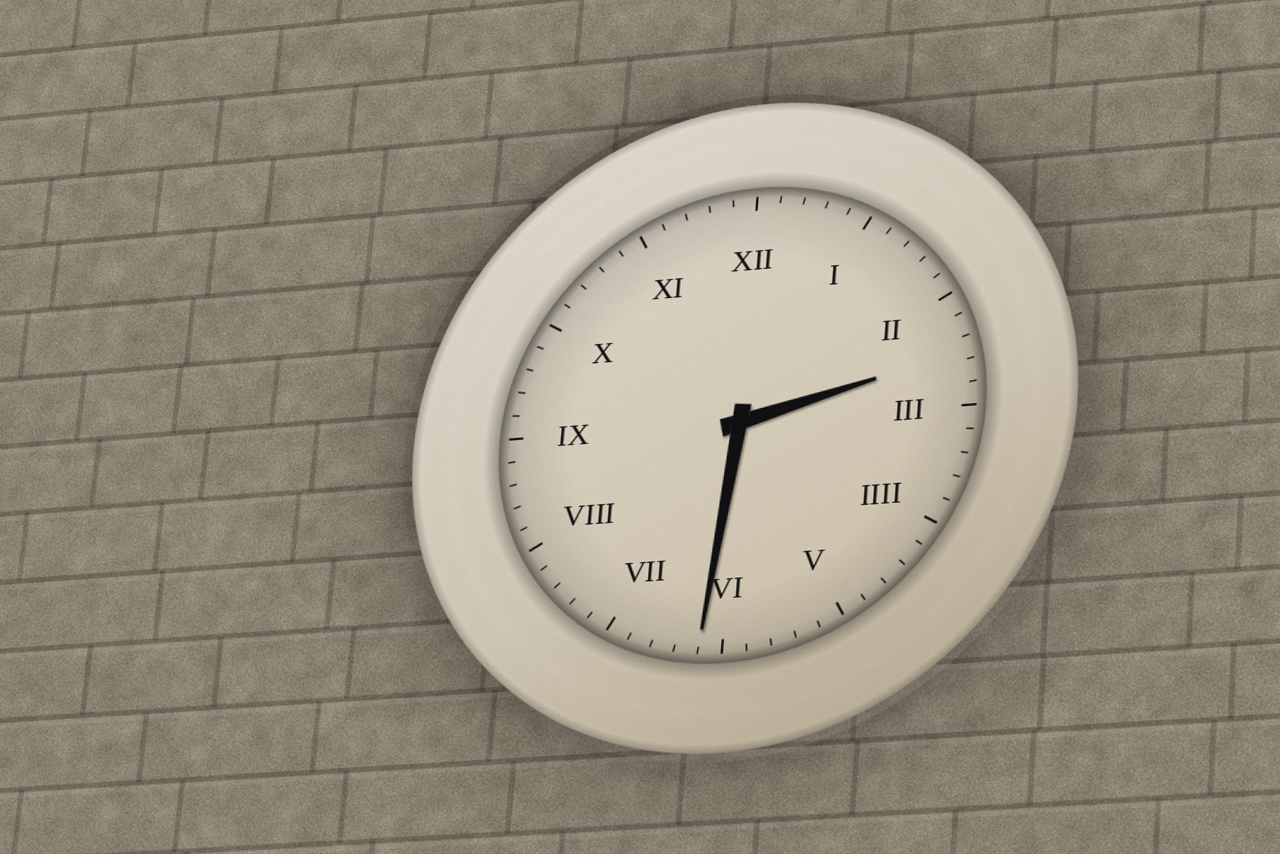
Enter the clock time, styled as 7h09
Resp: 2h31
